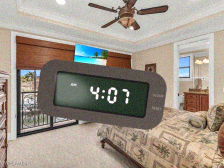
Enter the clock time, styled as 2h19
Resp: 4h07
